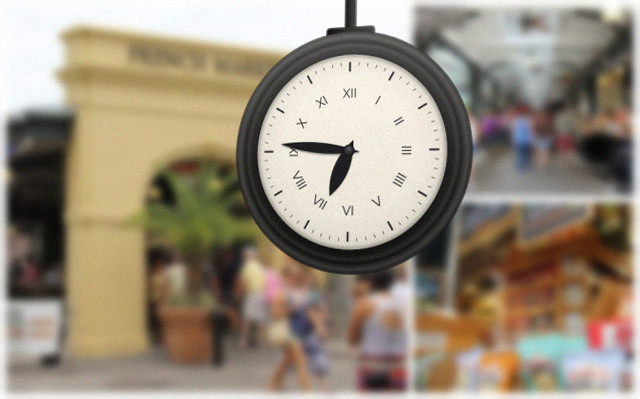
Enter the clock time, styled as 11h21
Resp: 6h46
